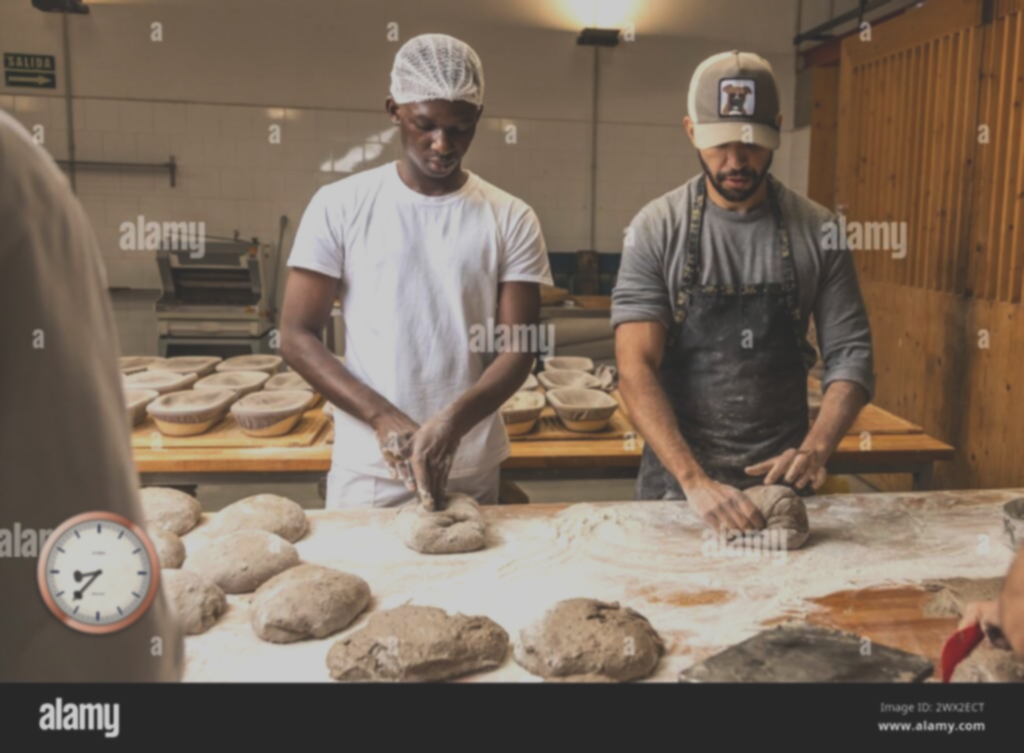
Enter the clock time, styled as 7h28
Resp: 8h37
